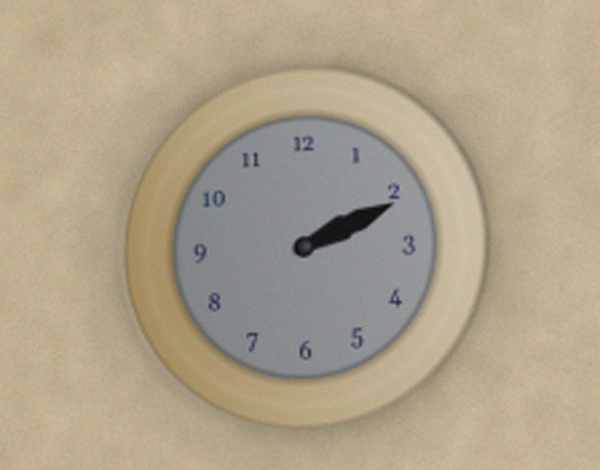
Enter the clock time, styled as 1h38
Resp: 2h11
